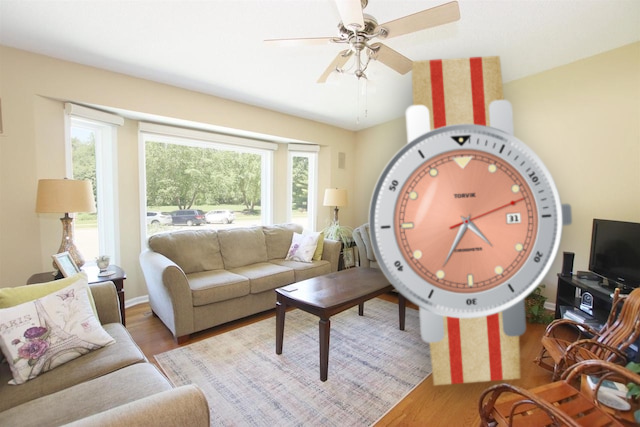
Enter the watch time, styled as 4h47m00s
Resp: 4h35m12s
